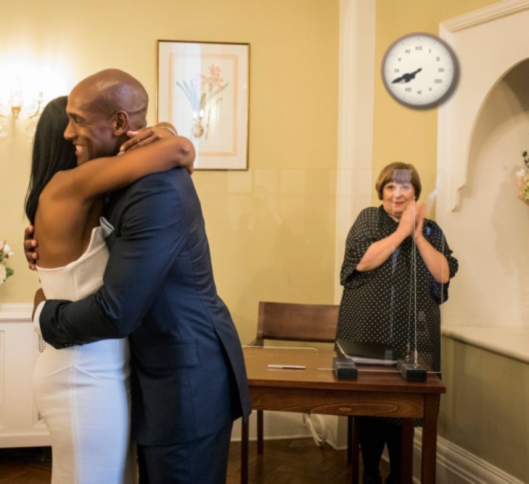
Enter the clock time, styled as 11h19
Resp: 7h41
